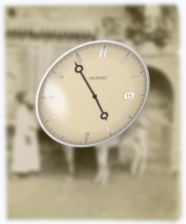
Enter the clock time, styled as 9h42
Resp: 4h54
